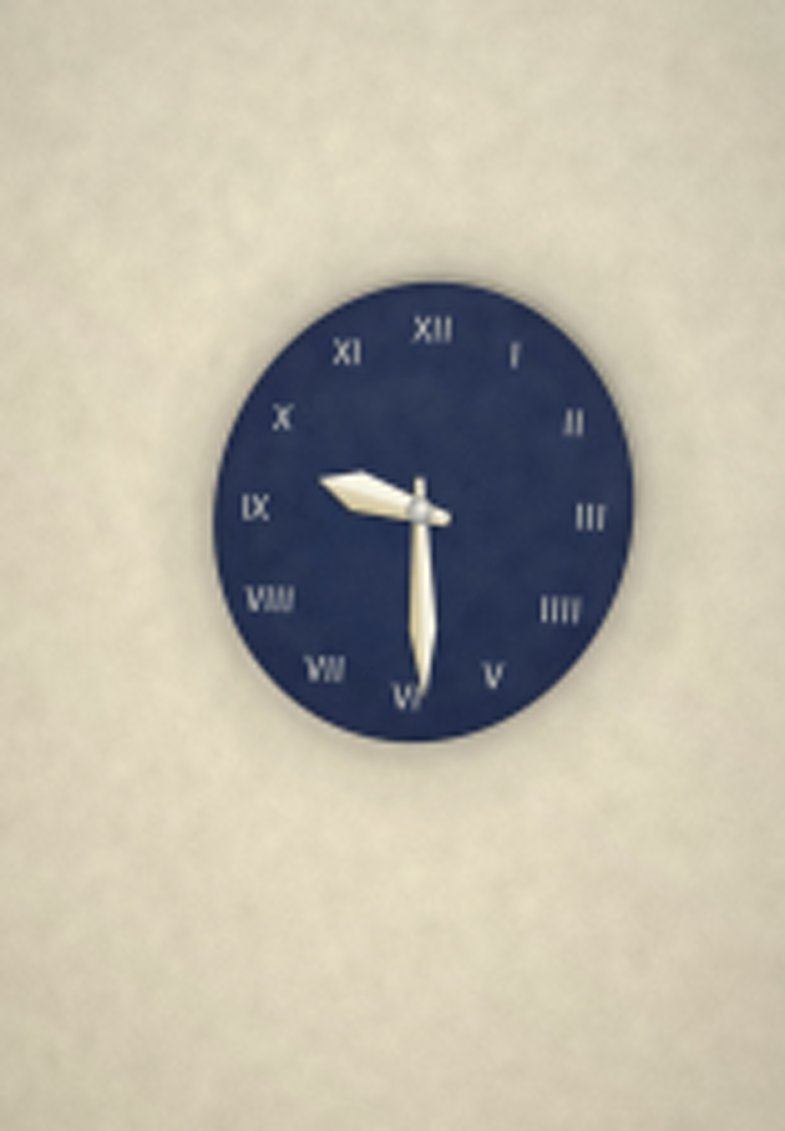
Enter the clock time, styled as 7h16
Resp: 9h29
